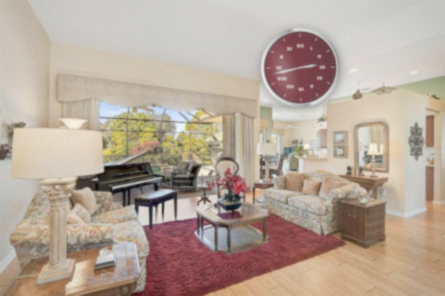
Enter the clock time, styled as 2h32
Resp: 2h43
